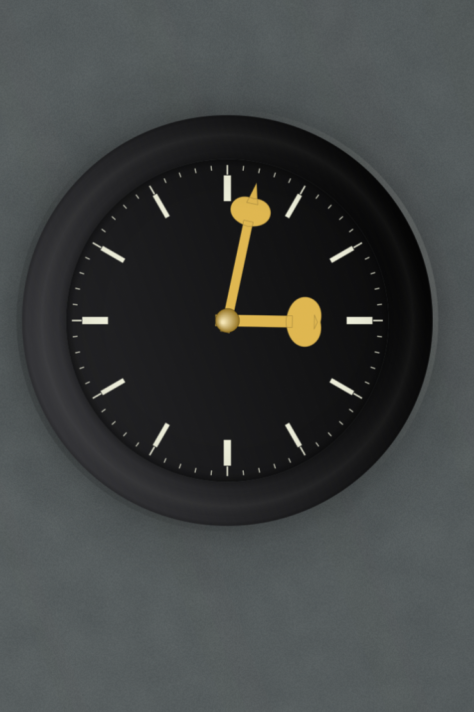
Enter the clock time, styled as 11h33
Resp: 3h02
